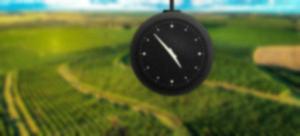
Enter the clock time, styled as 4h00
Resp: 4h53
